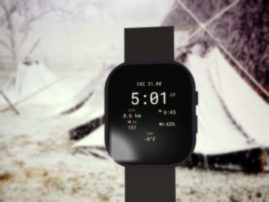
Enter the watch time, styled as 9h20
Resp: 5h01
